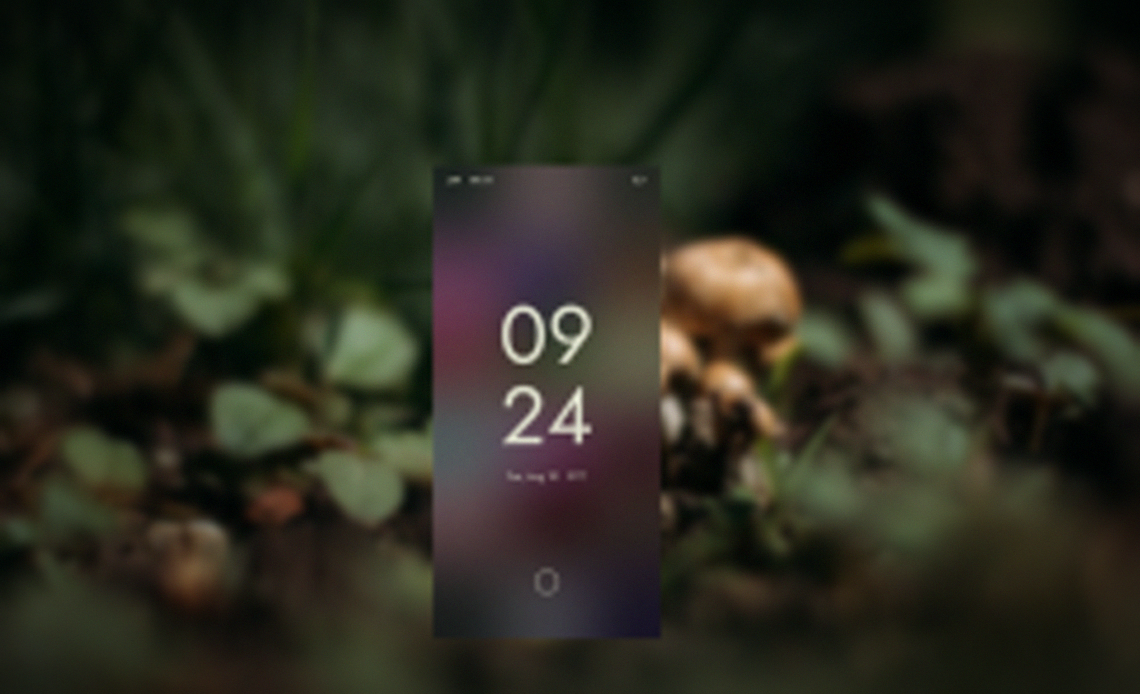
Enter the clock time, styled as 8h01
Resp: 9h24
